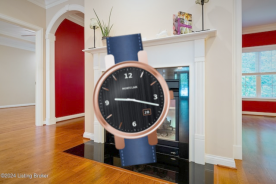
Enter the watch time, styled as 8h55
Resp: 9h18
